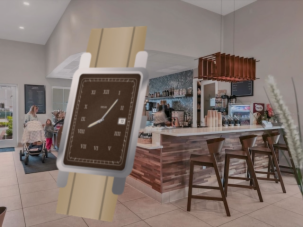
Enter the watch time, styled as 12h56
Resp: 8h06
